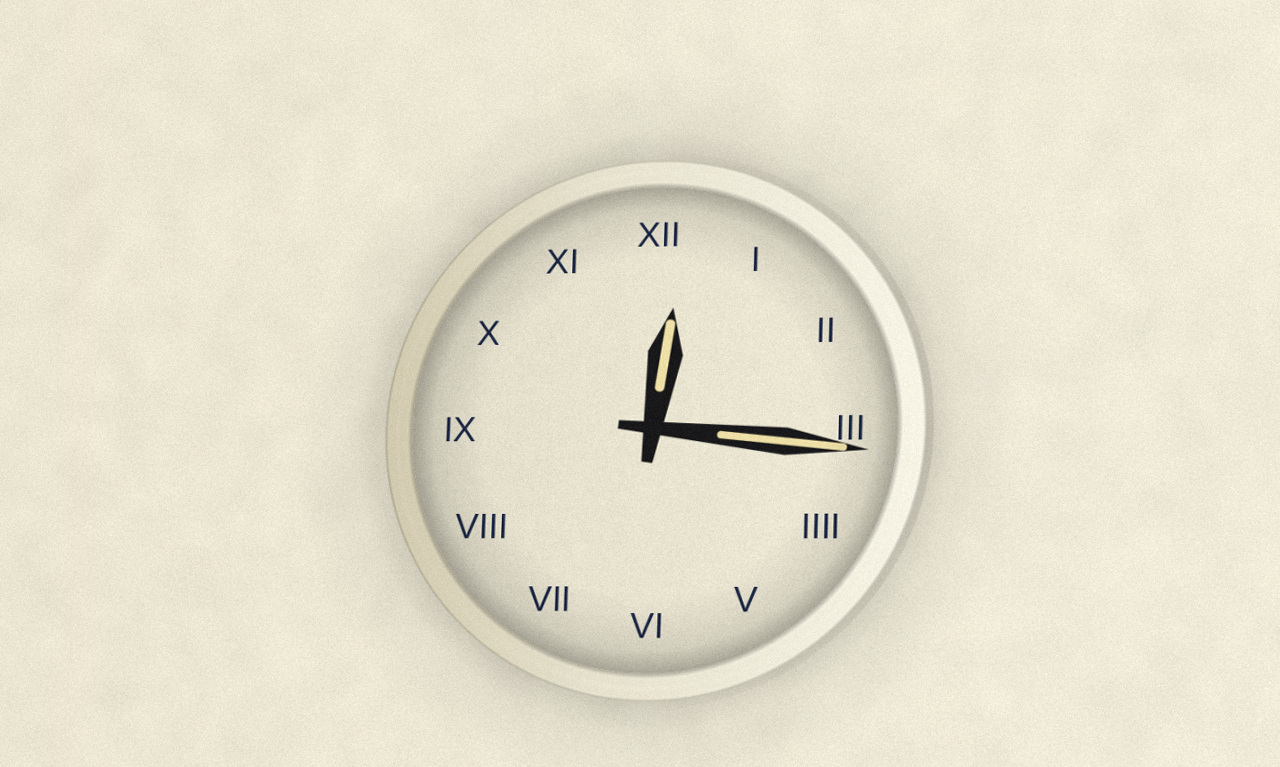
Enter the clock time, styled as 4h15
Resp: 12h16
